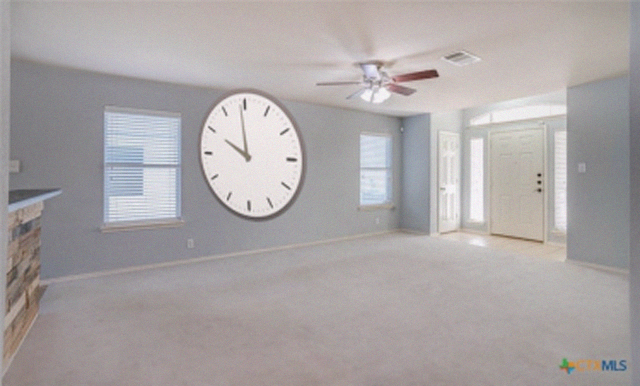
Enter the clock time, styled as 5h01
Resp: 9h59
